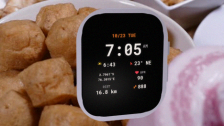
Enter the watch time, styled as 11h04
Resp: 7h05
